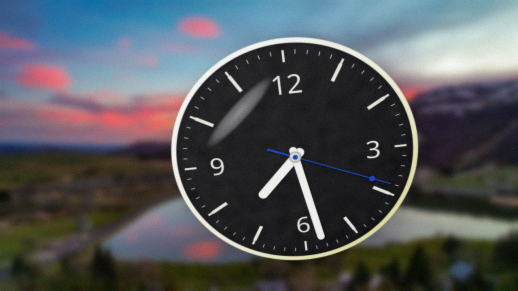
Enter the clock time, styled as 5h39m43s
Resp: 7h28m19s
